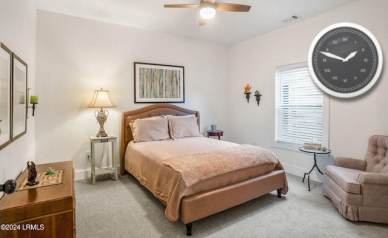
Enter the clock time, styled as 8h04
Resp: 1h48
